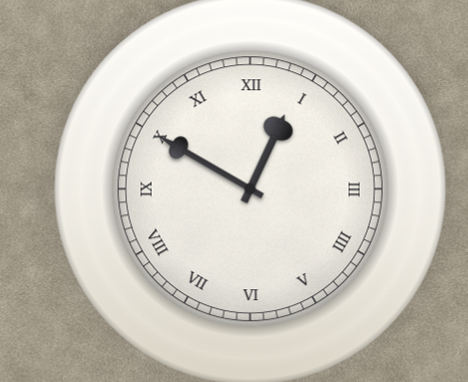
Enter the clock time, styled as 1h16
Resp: 12h50
